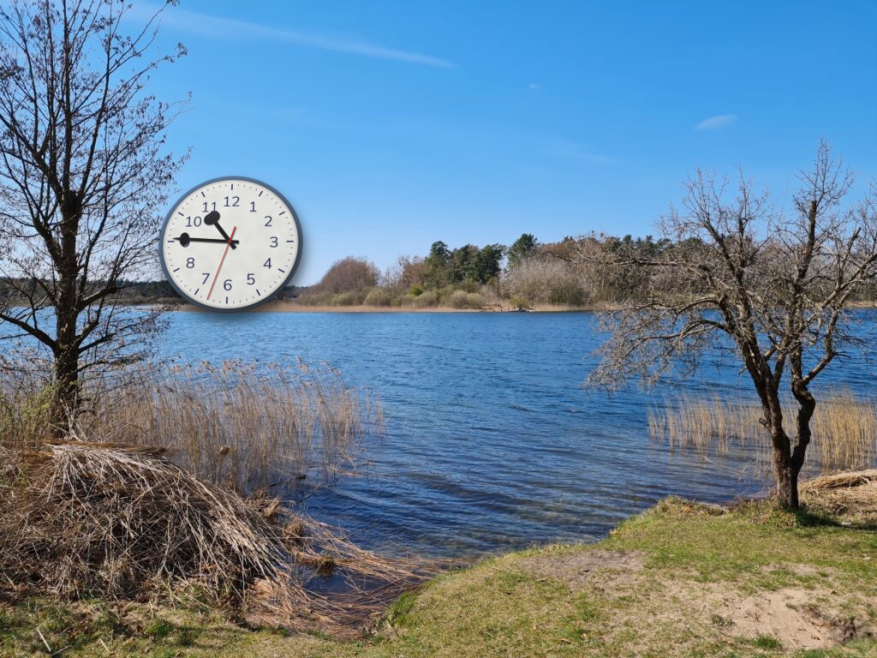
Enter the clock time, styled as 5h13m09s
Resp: 10h45m33s
